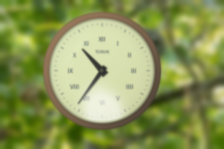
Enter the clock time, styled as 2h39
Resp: 10h36
